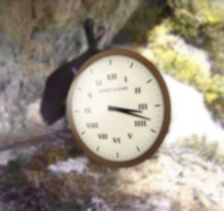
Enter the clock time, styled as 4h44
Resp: 3h18
